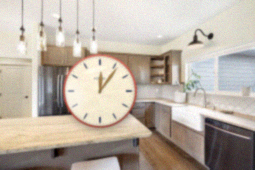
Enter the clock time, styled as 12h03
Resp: 12h06
